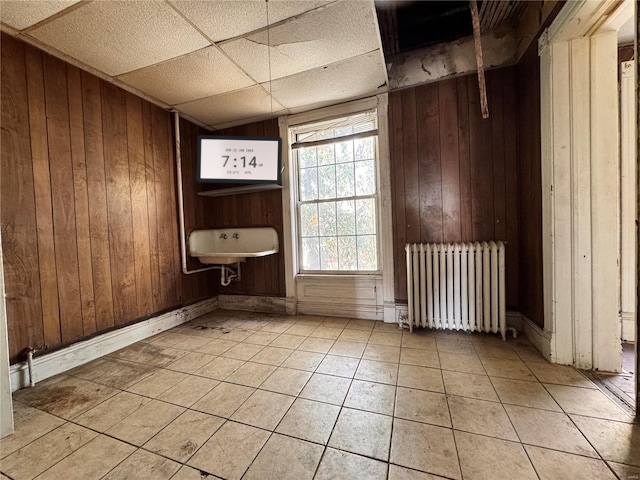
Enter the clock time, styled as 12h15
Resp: 7h14
